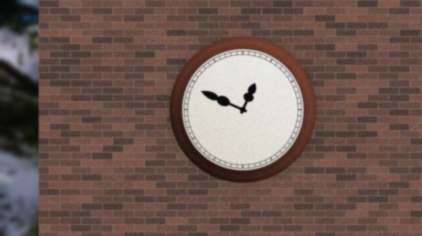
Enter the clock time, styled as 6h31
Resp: 12h49
